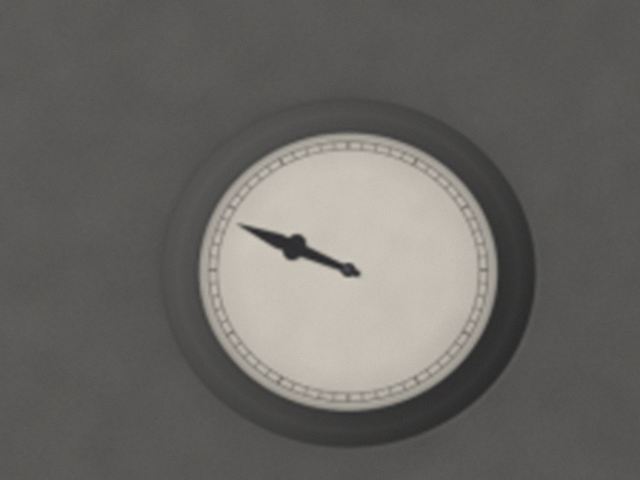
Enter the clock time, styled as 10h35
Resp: 9h49
